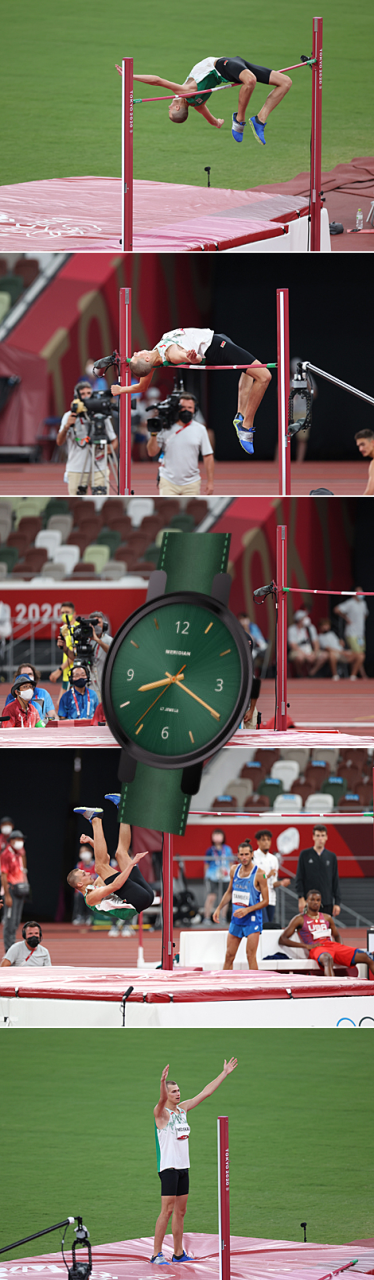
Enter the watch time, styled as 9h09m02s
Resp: 8h19m36s
